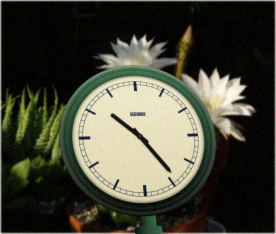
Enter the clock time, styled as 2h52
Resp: 10h24
